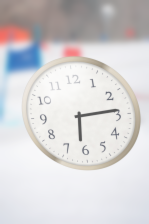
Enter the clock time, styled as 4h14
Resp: 6h14
